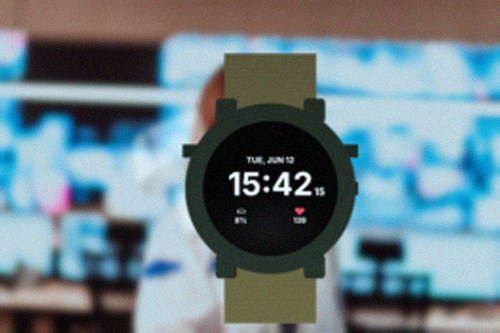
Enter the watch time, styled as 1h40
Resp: 15h42
